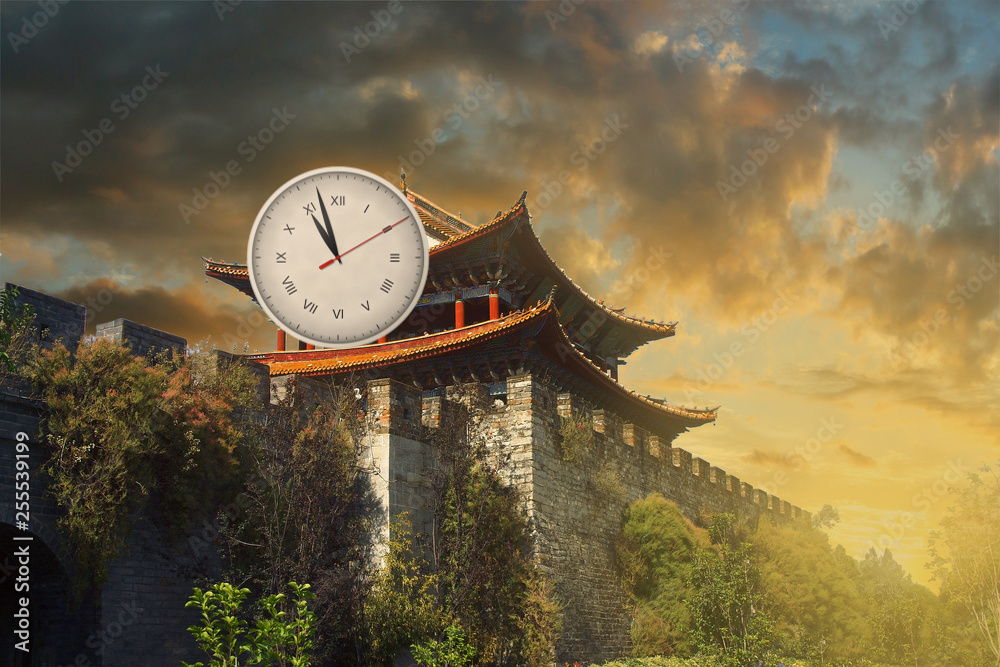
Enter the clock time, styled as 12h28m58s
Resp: 10h57m10s
